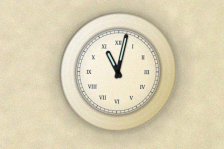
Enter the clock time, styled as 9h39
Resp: 11h02
